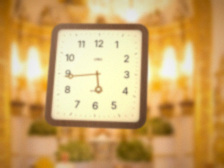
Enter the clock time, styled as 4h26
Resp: 5h44
